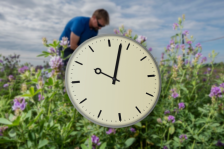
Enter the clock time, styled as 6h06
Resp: 10h03
